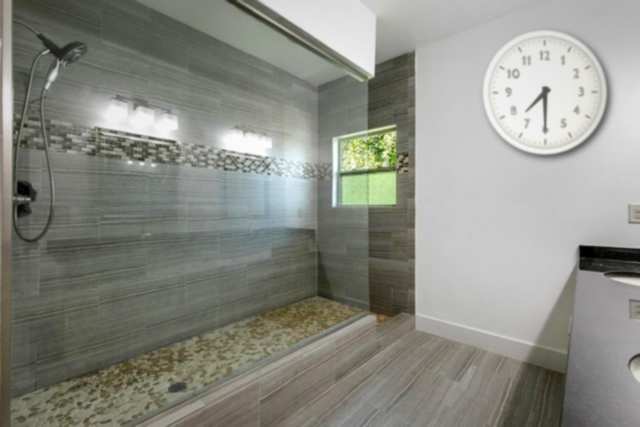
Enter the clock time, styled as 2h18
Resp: 7h30
